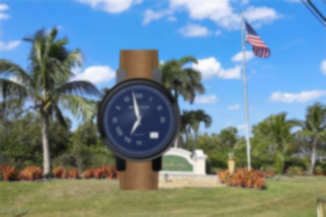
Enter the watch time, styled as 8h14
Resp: 6h58
